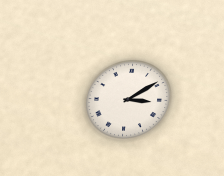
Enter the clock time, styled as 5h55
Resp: 3h09
